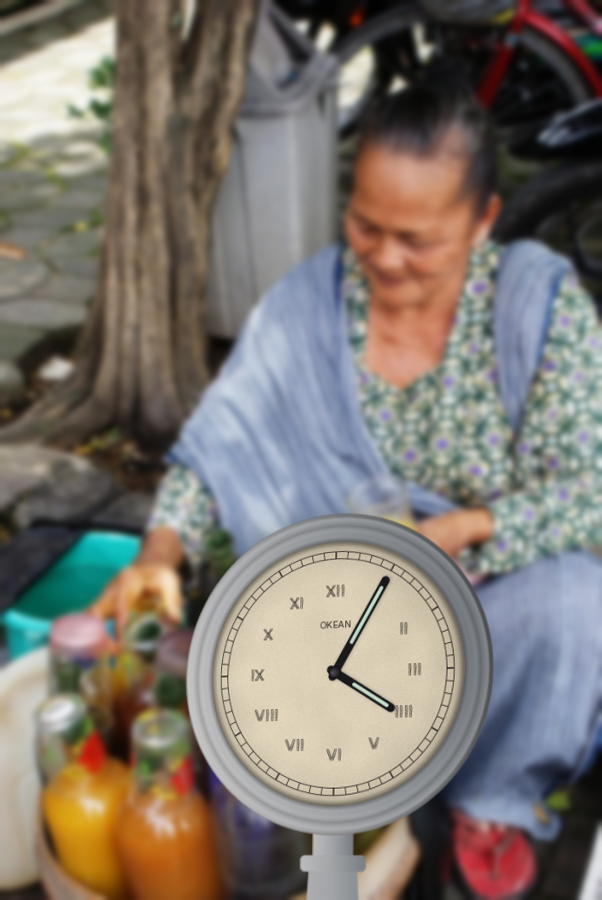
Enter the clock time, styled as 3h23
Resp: 4h05
